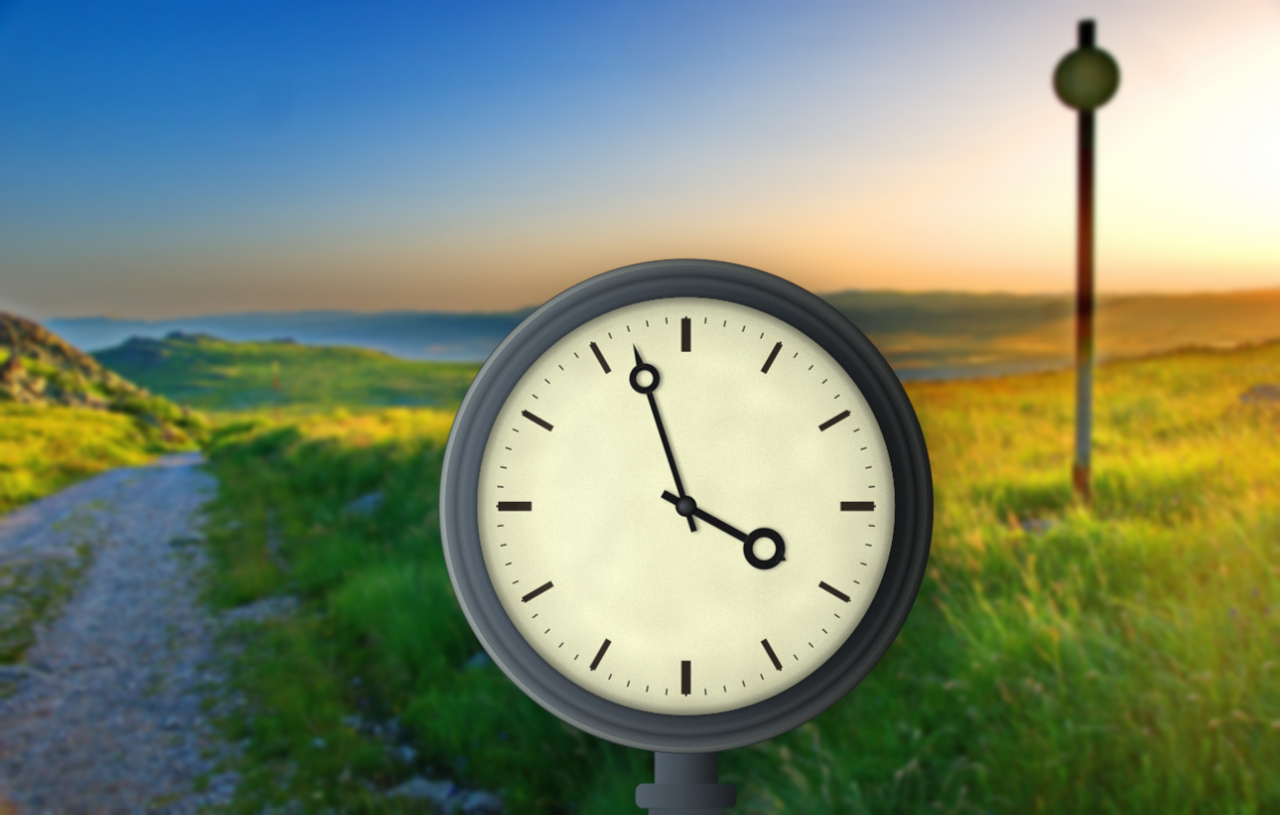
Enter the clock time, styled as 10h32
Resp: 3h57
